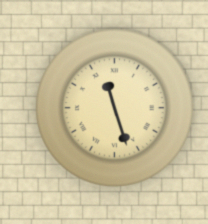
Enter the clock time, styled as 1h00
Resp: 11h27
